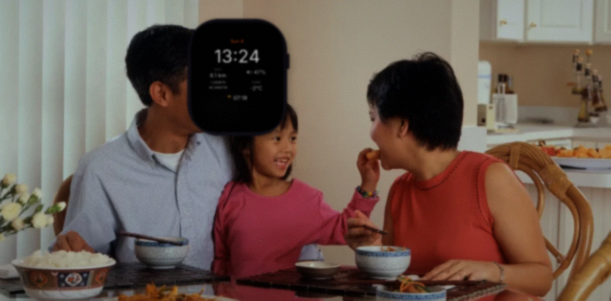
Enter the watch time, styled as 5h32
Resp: 13h24
